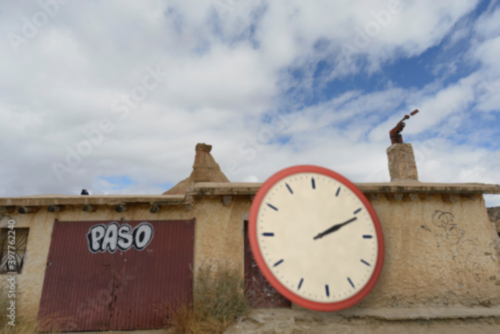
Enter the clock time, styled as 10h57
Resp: 2h11
